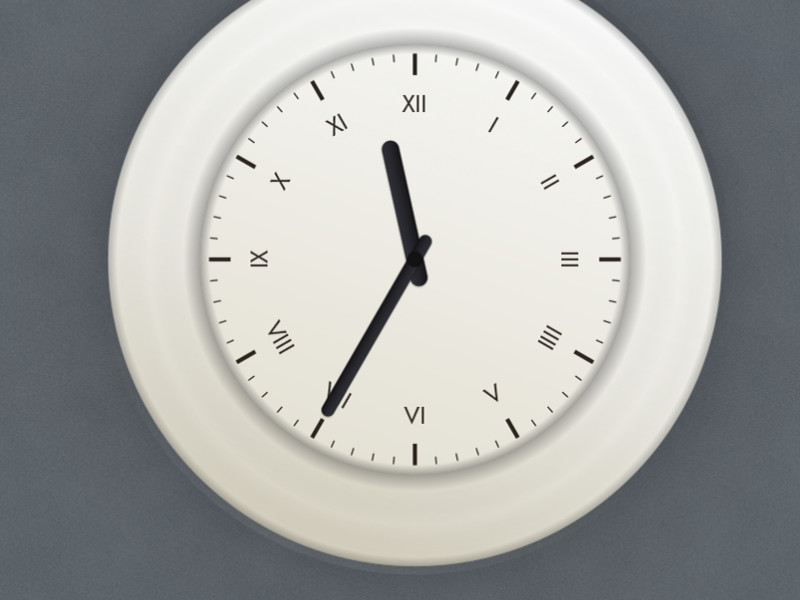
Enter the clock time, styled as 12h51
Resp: 11h35
